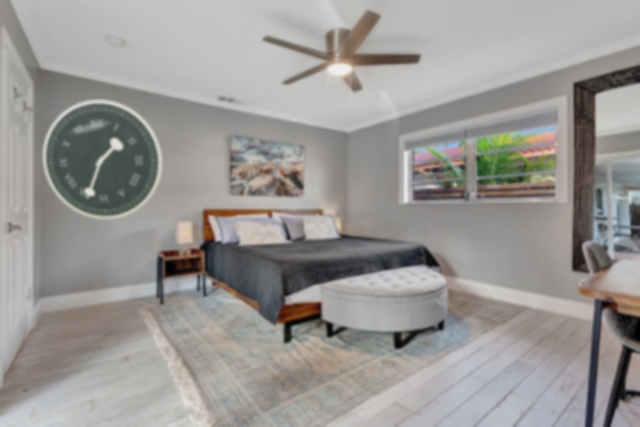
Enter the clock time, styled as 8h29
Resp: 1h34
